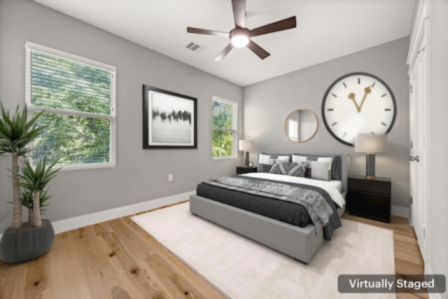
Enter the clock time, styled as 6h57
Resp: 11h04
